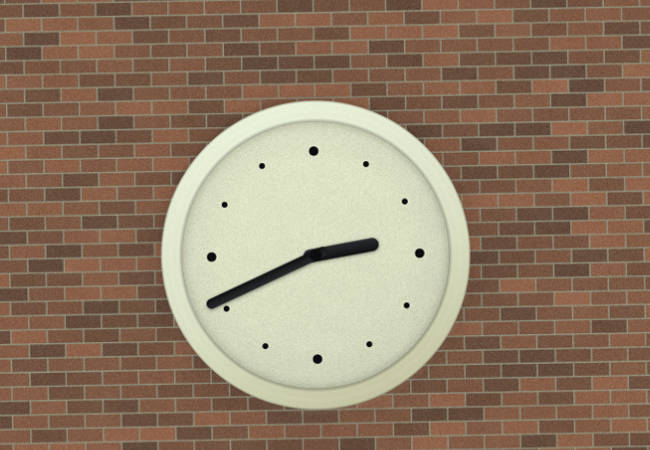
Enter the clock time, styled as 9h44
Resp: 2h41
